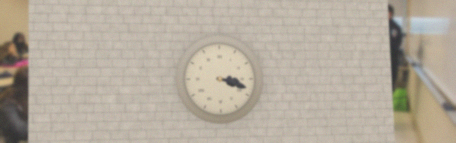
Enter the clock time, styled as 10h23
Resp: 3h18
